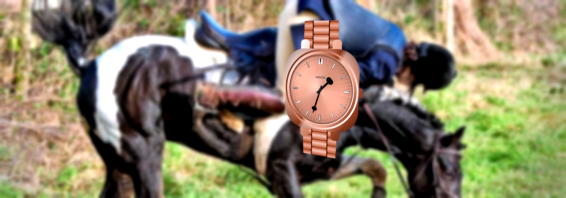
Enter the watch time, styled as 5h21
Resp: 1h33
